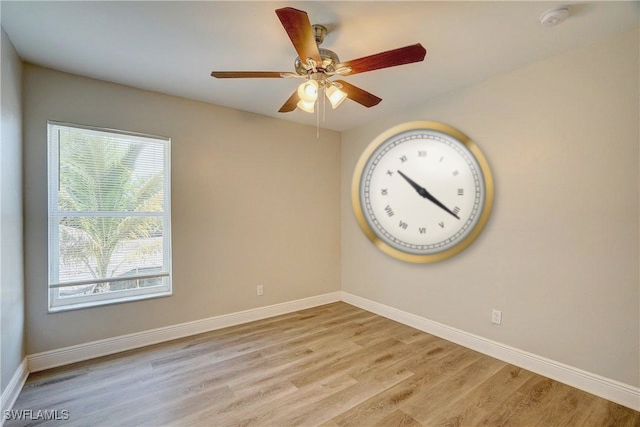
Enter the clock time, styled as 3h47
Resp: 10h21
